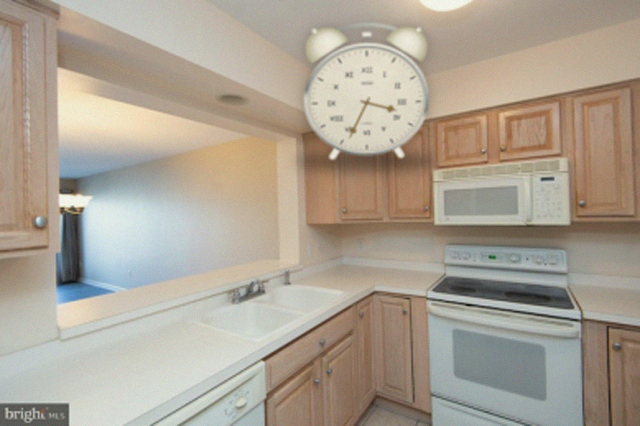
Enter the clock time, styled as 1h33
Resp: 3h34
